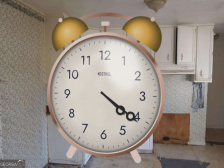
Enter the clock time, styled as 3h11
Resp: 4h21
